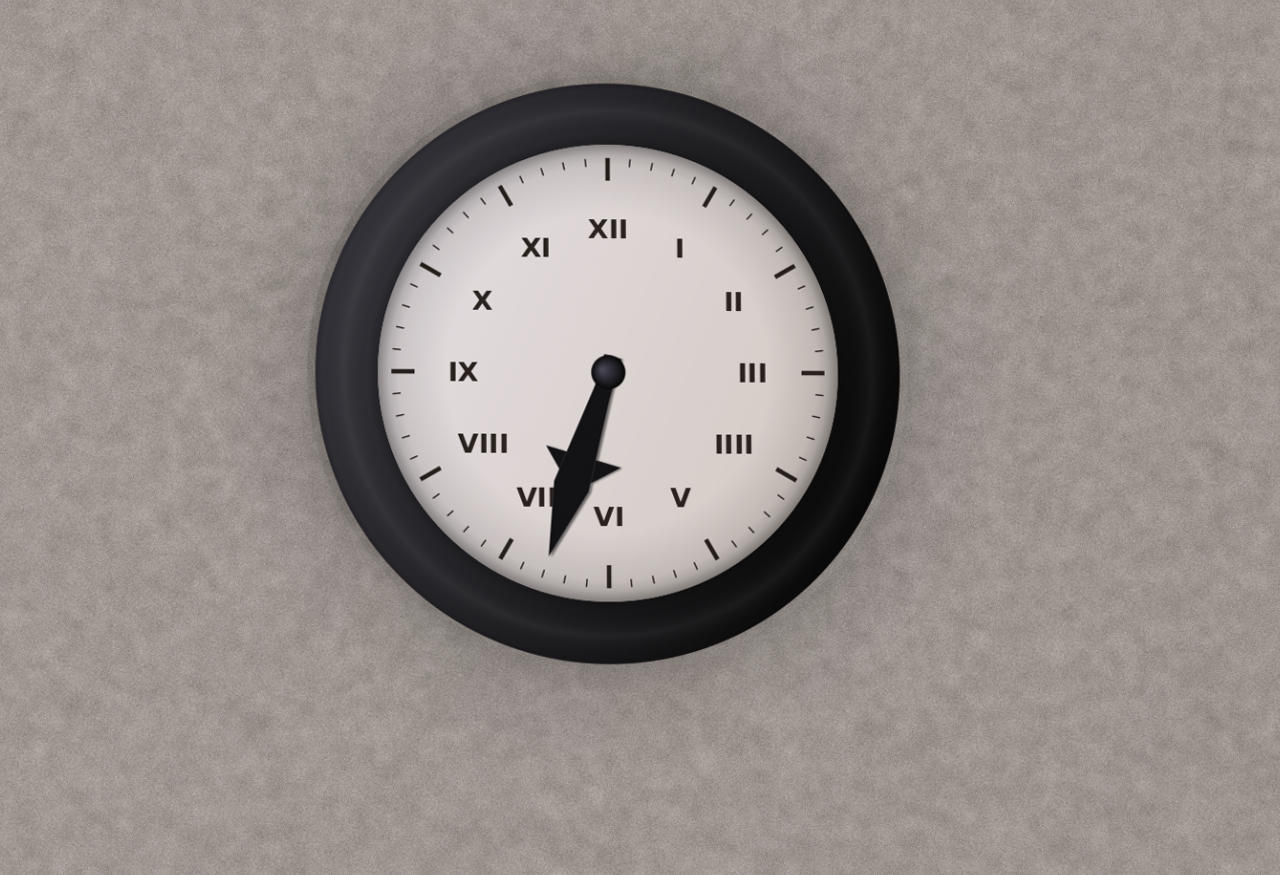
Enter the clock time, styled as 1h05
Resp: 6h33
